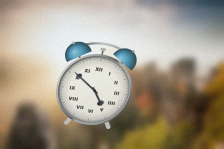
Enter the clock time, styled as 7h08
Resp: 4h51
